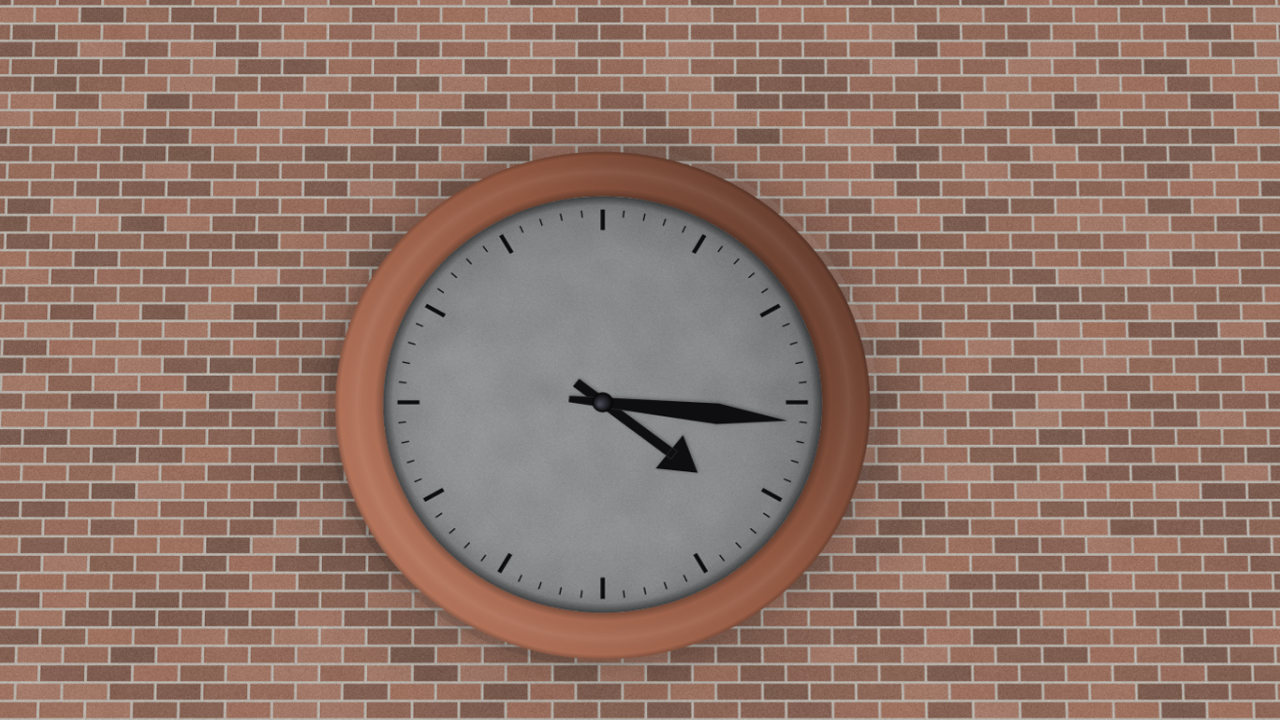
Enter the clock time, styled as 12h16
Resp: 4h16
